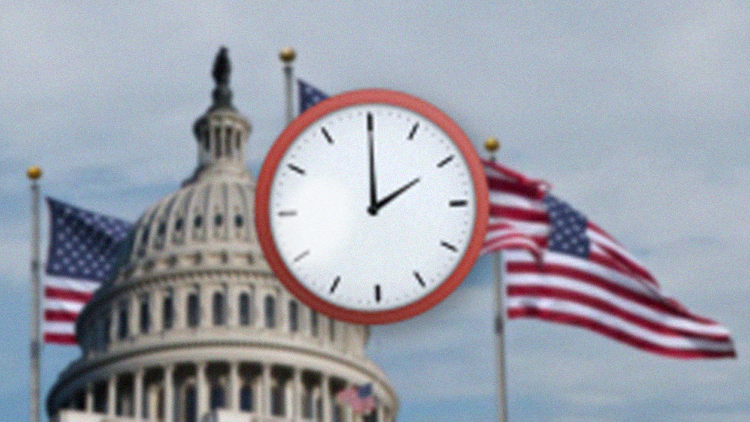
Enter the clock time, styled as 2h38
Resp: 2h00
